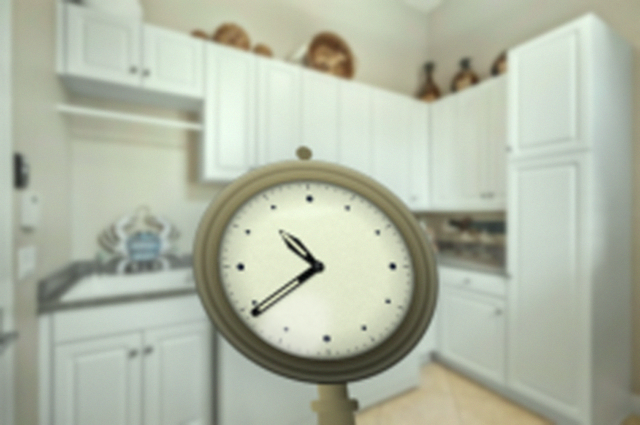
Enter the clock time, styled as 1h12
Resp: 10h39
